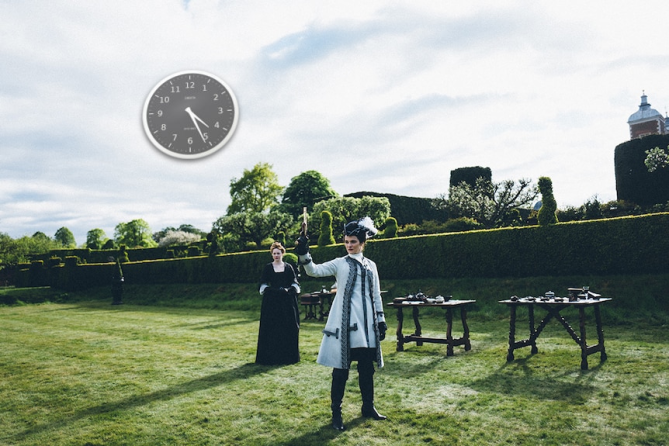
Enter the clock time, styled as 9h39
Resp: 4h26
